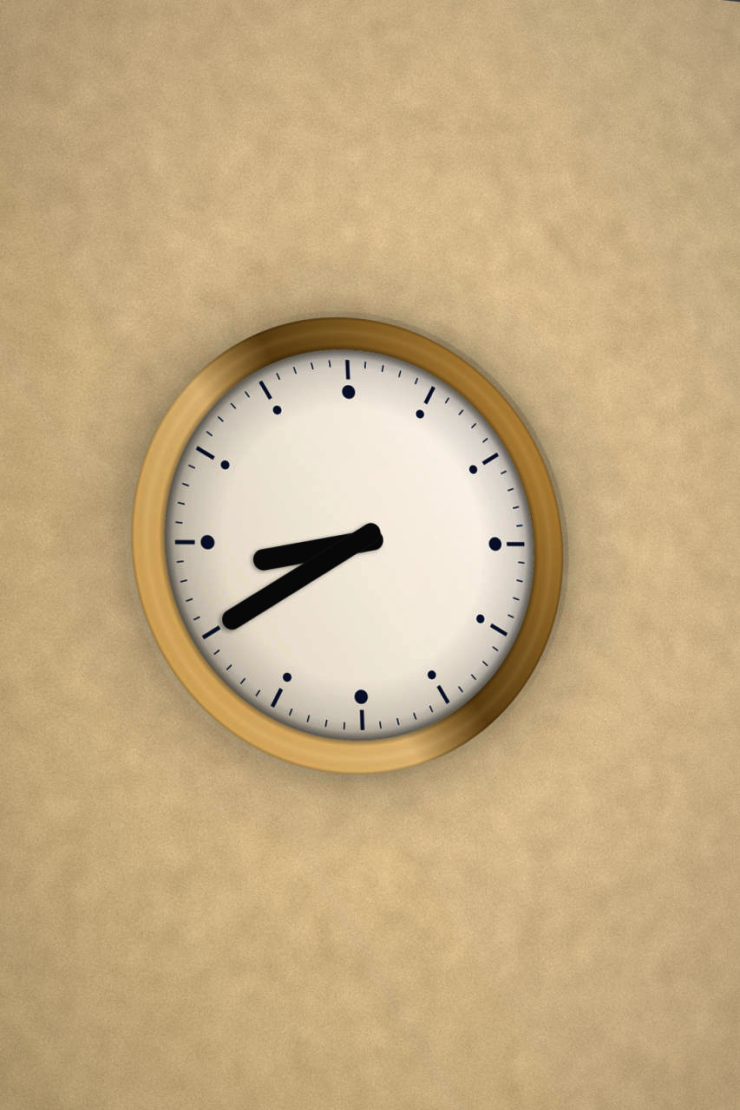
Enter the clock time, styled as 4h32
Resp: 8h40
